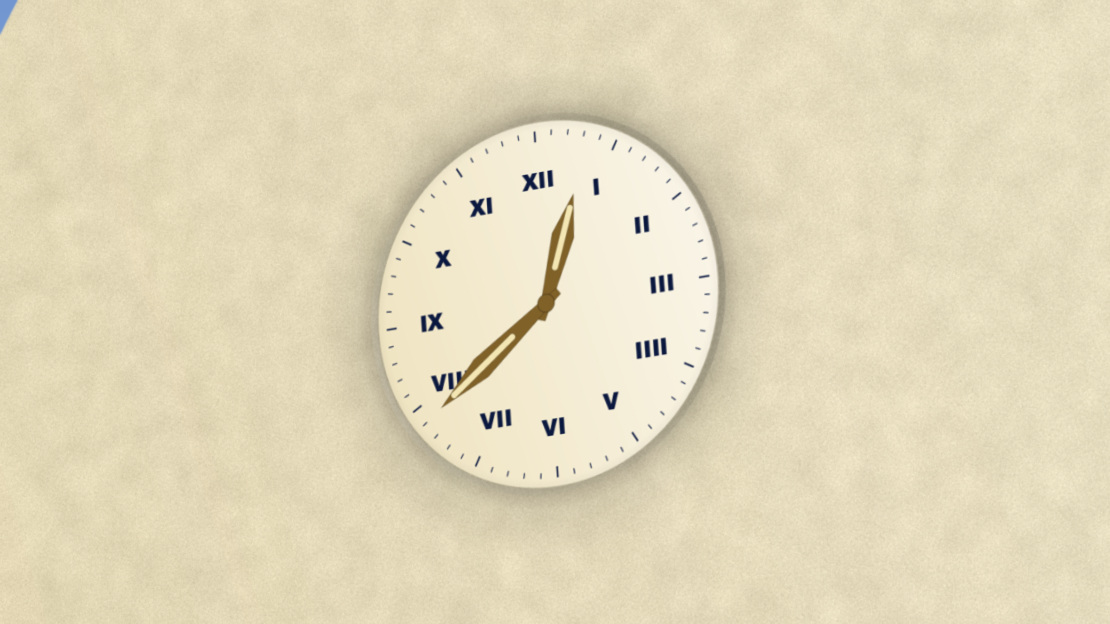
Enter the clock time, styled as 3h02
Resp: 12h39
